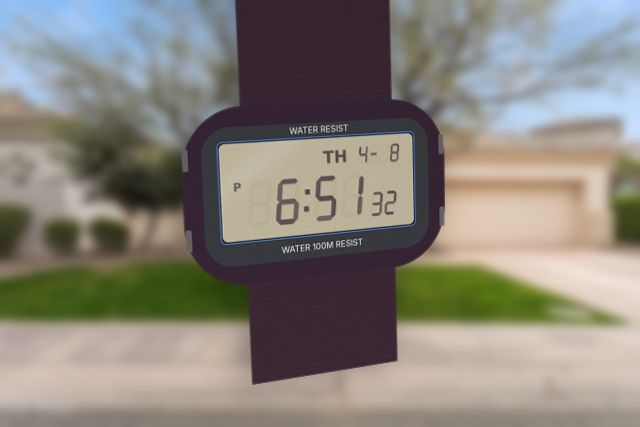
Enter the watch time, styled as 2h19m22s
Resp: 6h51m32s
